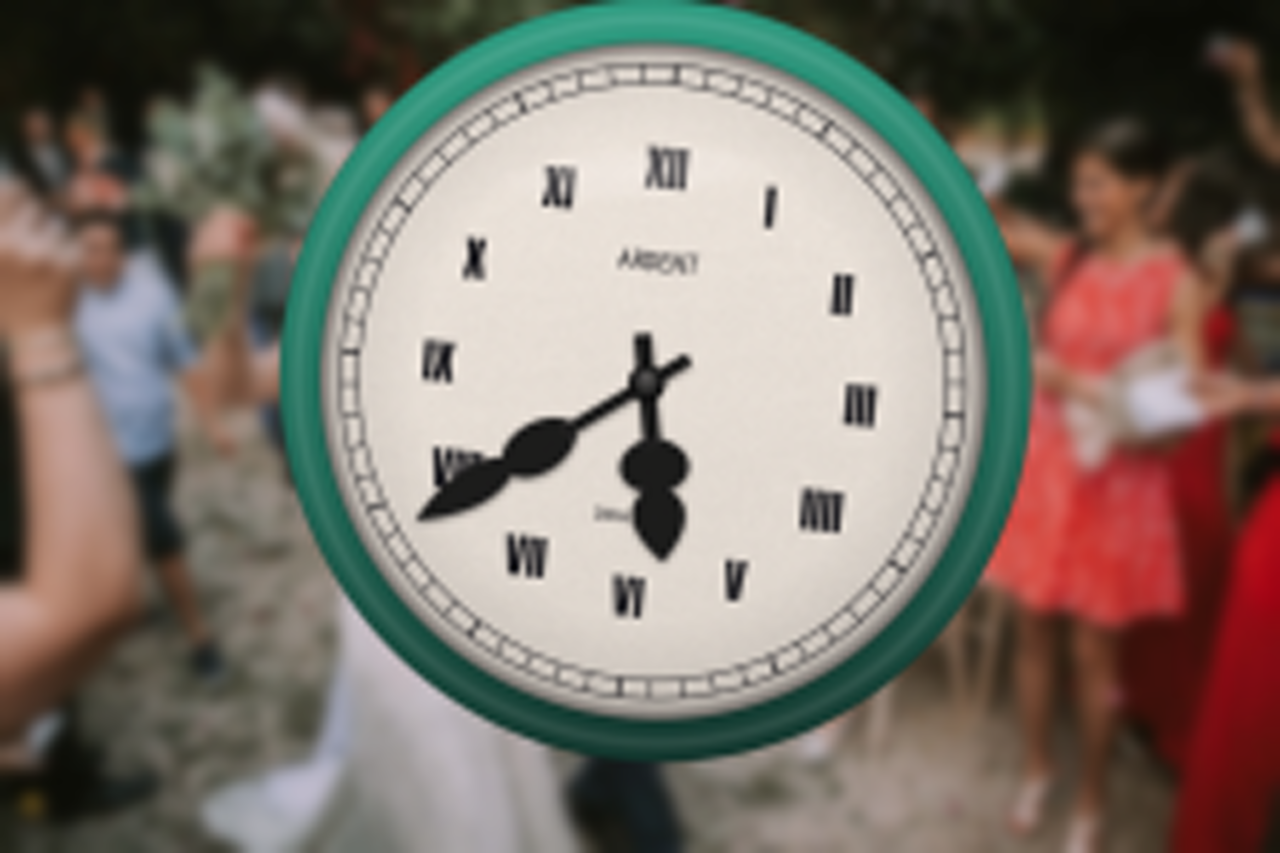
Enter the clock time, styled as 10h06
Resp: 5h39
